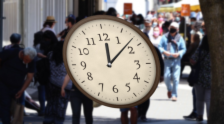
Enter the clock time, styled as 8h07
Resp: 12h08
